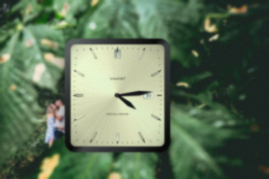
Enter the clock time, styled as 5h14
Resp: 4h14
